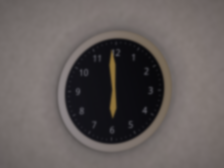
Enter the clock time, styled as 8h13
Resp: 5h59
